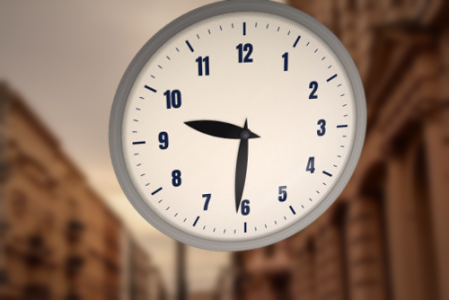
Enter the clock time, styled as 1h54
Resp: 9h31
